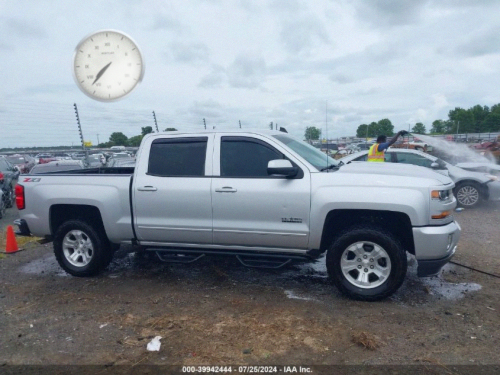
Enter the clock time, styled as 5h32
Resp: 7h37
